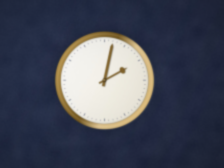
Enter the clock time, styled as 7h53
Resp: 2h02
